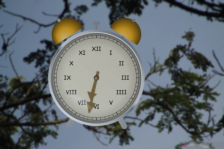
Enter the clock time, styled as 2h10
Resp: 6h32
